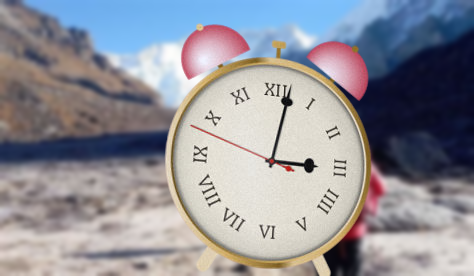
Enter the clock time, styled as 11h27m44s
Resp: 3h01m48s
